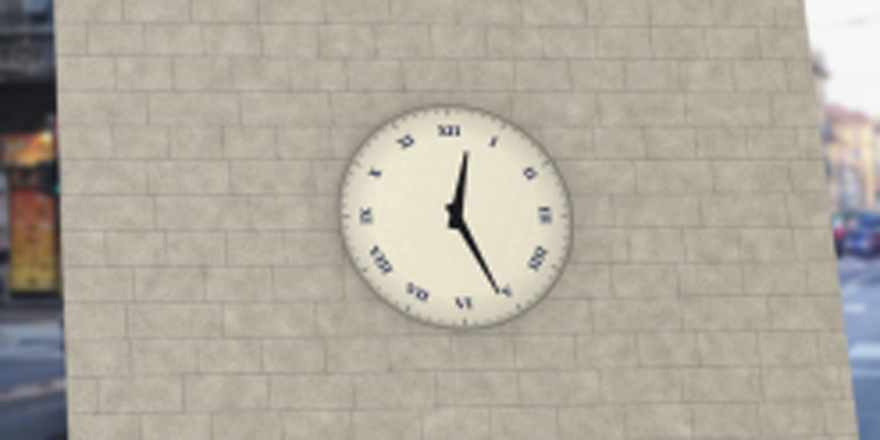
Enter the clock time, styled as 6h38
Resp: 12h26
